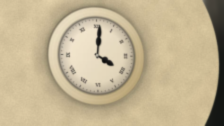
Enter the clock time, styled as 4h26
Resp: 4h01
